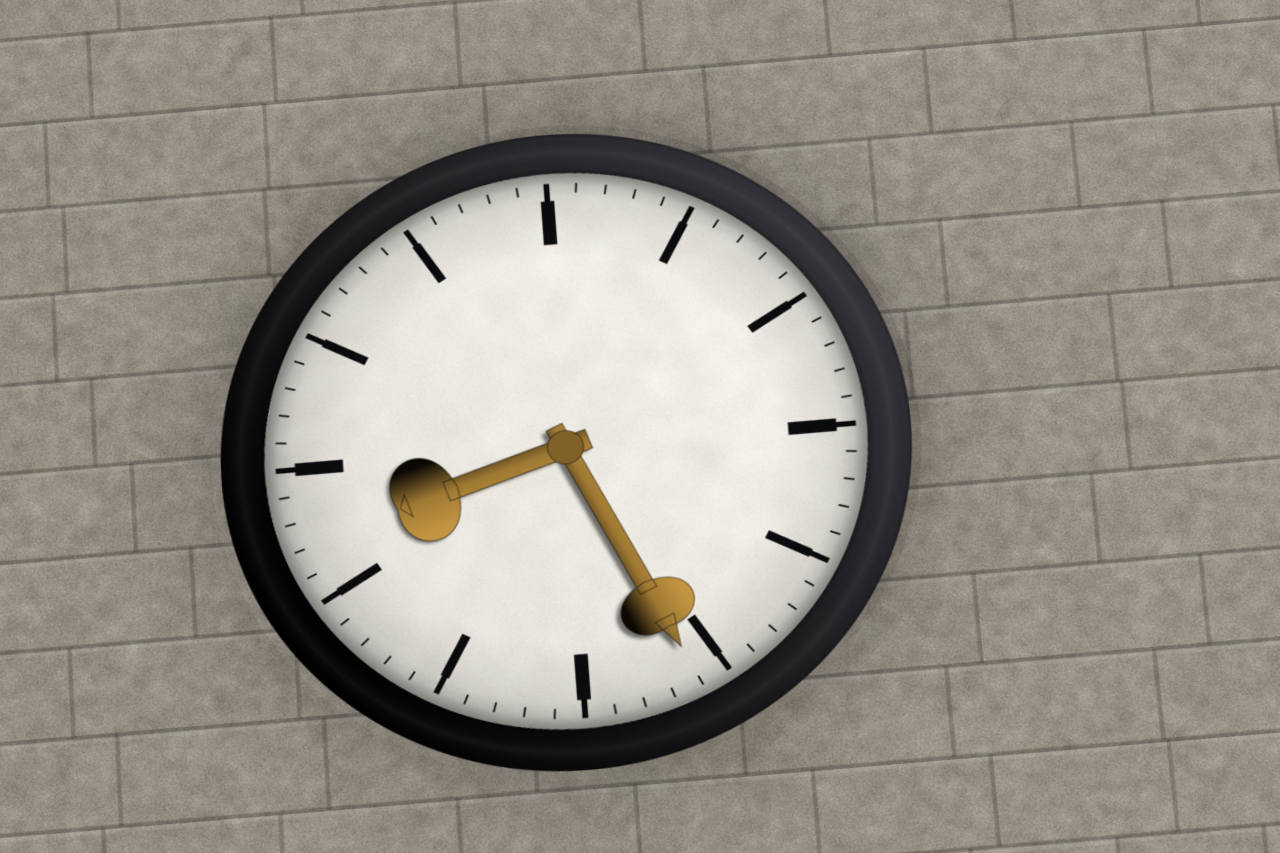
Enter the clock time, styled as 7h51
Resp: 8h26
